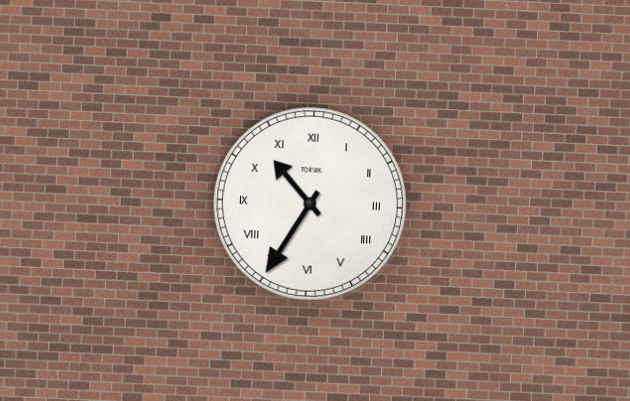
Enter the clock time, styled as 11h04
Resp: 10h35
